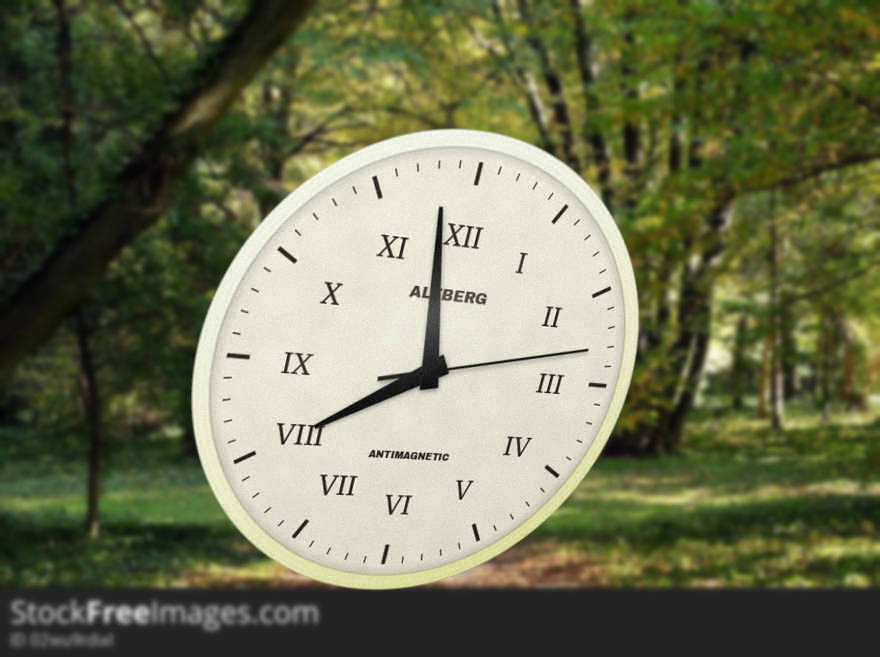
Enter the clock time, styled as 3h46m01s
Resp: 7h58m13s
